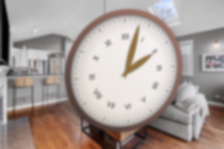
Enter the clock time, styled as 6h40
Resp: 2h03
